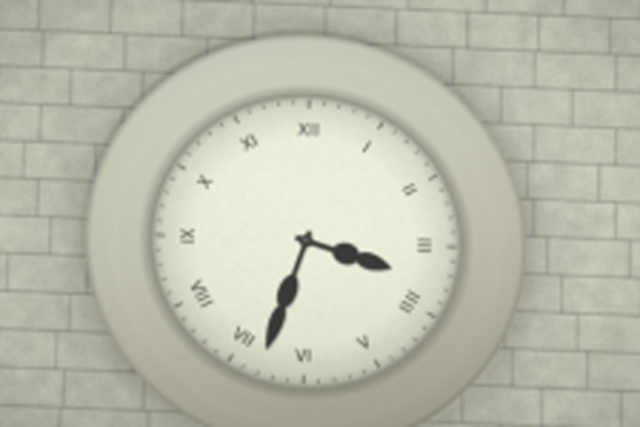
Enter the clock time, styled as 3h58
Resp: 3h33
